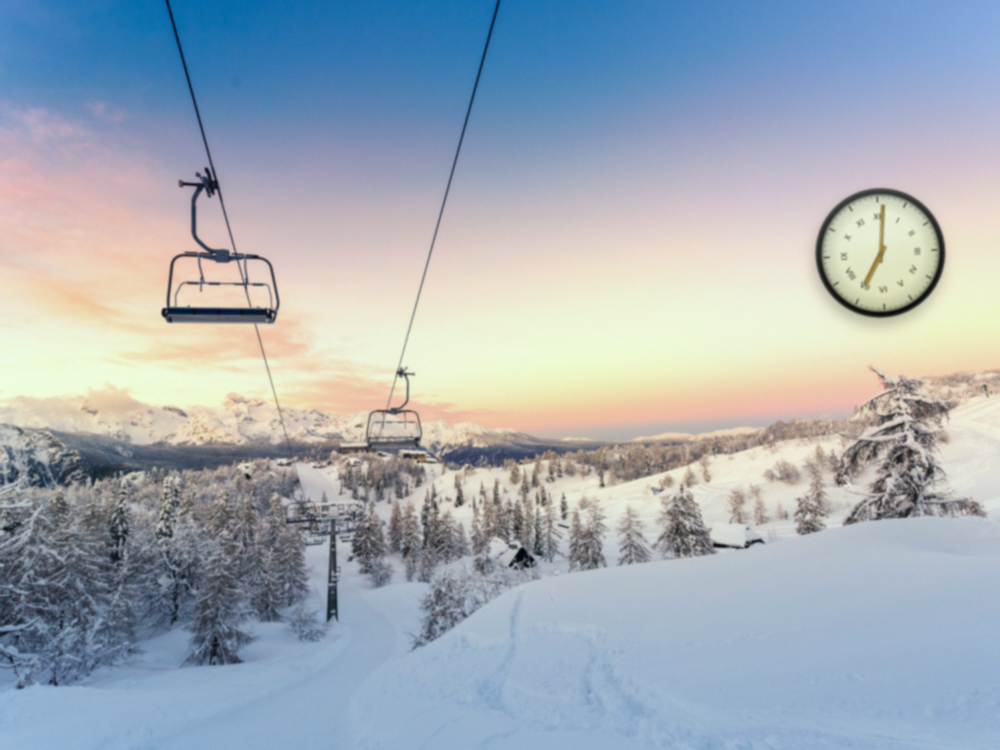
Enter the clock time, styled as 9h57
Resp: 7h01
